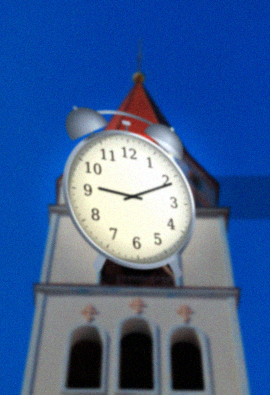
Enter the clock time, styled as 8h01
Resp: 9h11
